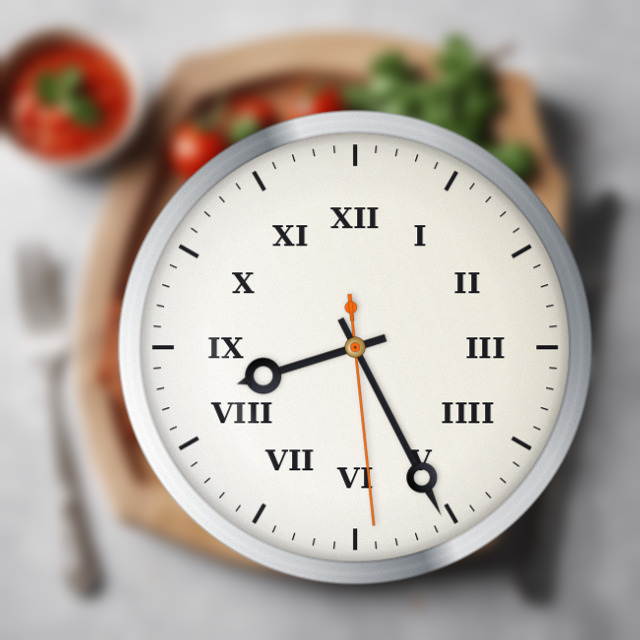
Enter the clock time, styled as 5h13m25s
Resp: 8h25m29s
